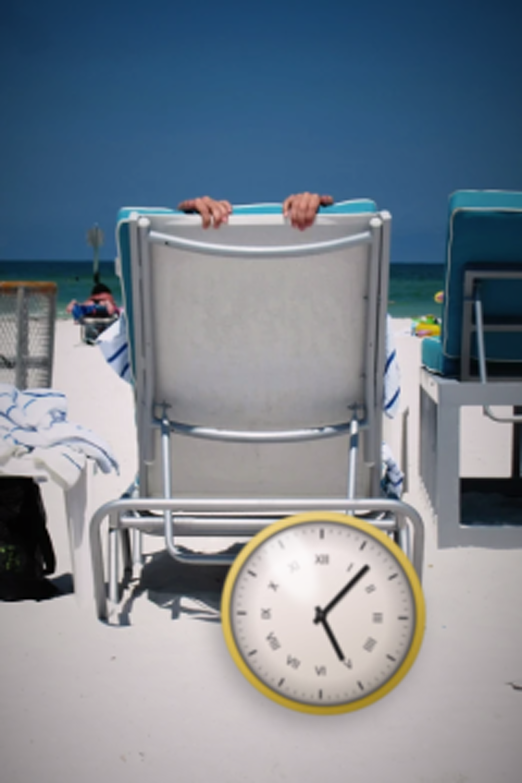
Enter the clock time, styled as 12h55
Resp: 5h07
